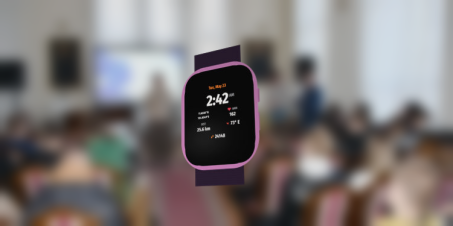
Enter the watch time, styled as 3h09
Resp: 2h42
